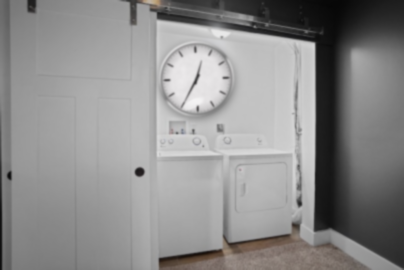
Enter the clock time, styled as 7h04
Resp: 12h35
